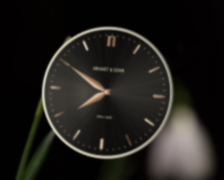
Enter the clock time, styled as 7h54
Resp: 7h50
